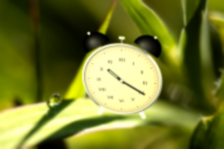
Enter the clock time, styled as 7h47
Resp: 10h20
